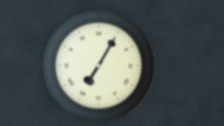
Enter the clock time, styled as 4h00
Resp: 7h05
